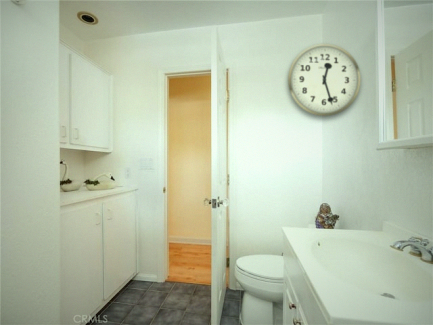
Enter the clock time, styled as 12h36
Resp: 12h27
